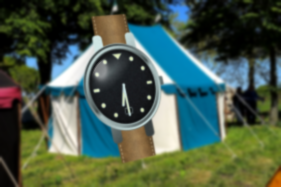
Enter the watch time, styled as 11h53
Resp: 6h30
